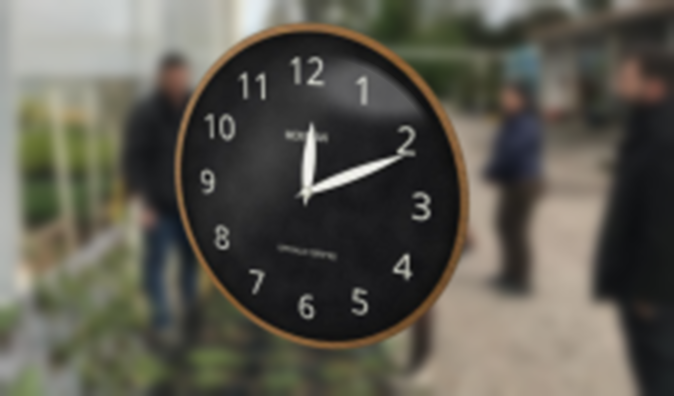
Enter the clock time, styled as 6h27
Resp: 12h11
